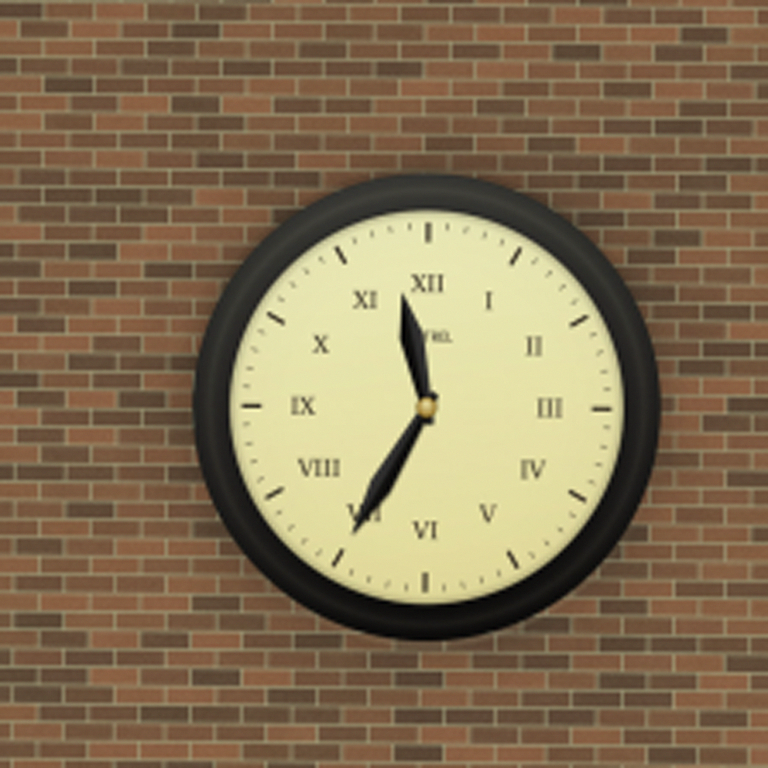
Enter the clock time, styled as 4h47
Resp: 11h35
